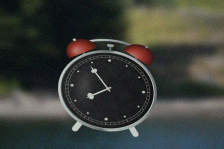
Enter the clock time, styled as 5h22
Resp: 7h54
